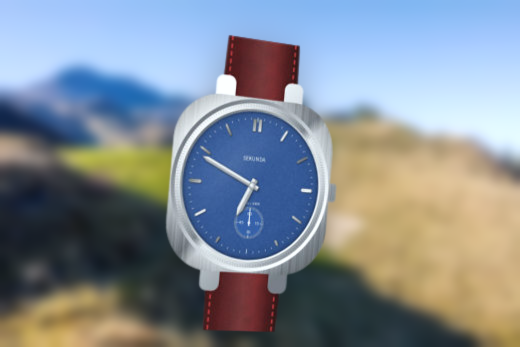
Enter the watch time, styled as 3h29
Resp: 6h49
